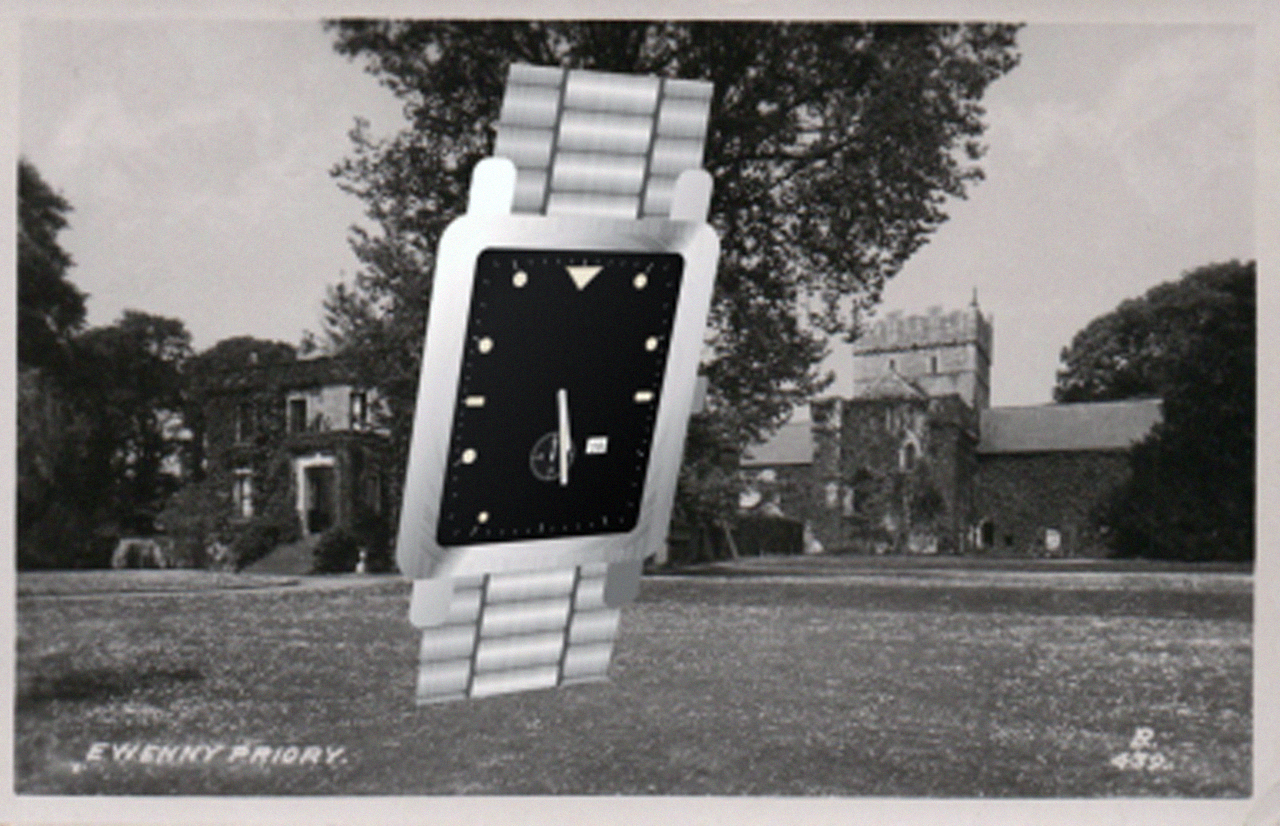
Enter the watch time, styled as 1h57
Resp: 5h28
